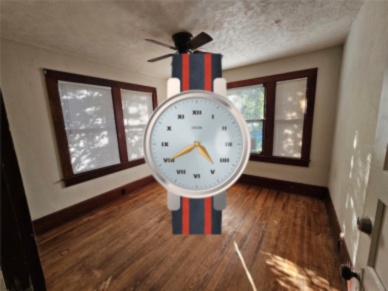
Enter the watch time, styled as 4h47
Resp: 4h40
